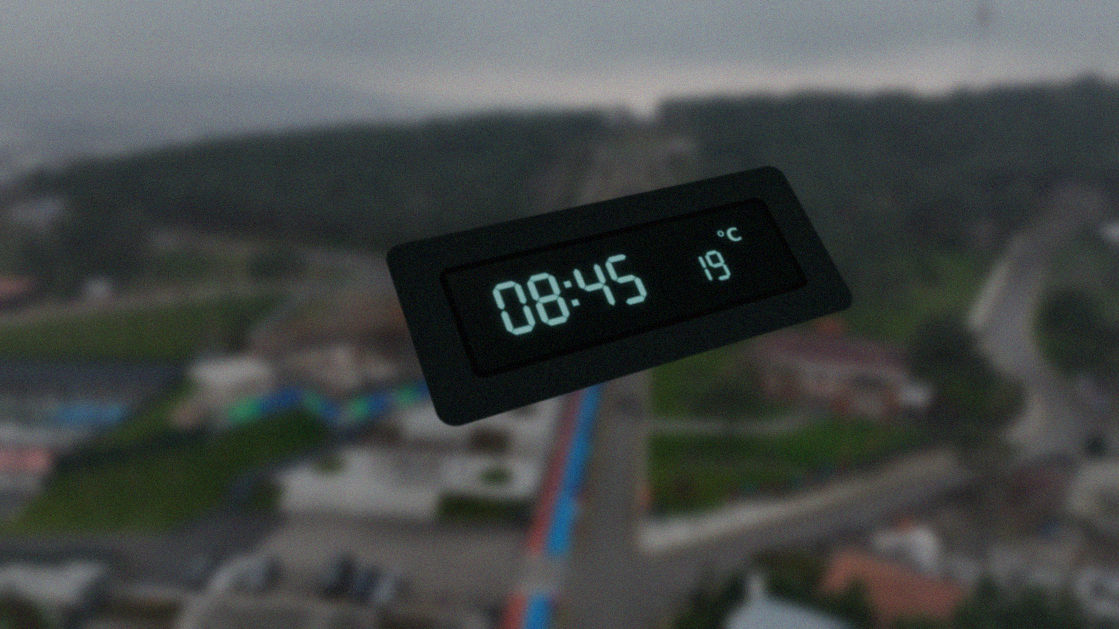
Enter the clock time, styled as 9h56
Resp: 8h45
